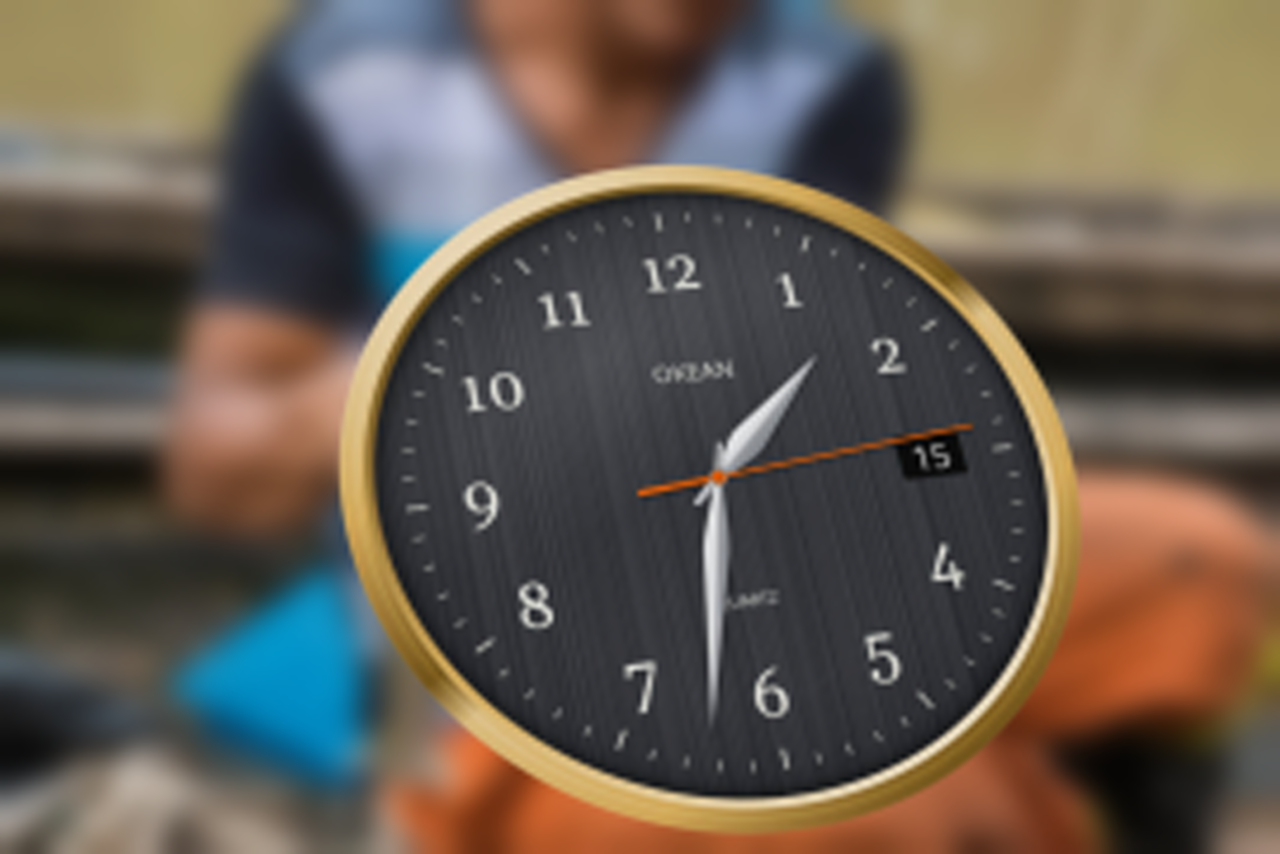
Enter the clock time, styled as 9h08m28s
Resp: 1h32m14s
